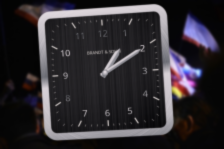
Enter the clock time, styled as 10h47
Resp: 1h10
